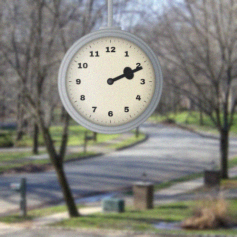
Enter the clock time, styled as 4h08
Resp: 2h11
